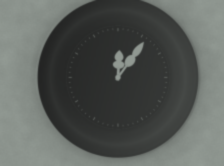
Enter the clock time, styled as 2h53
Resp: 12h06
